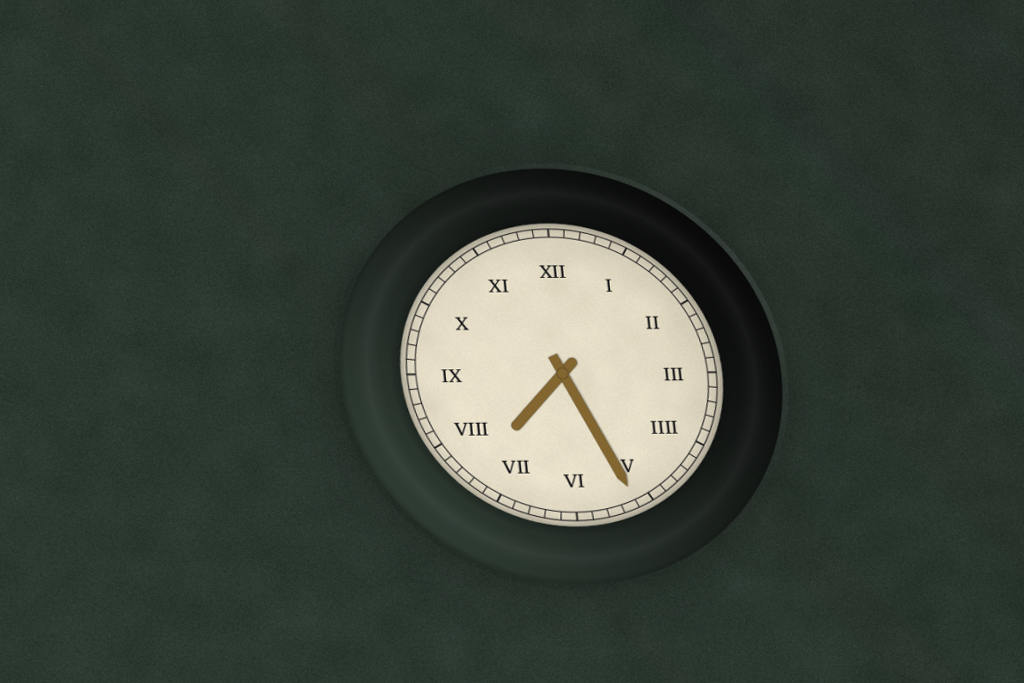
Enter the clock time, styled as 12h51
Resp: 7h26
